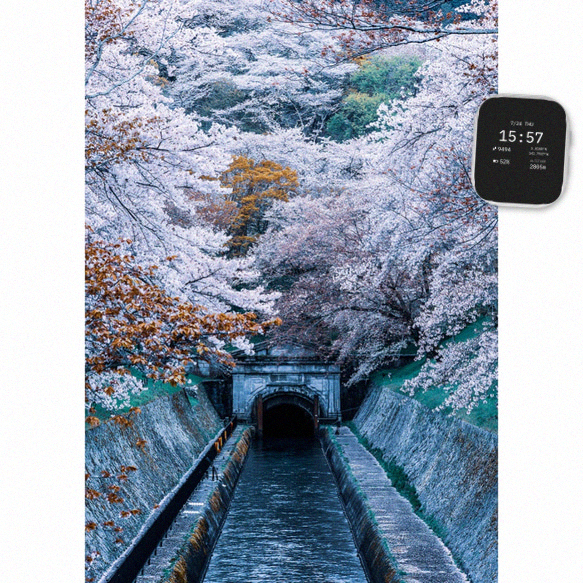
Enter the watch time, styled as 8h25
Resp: 15h57
